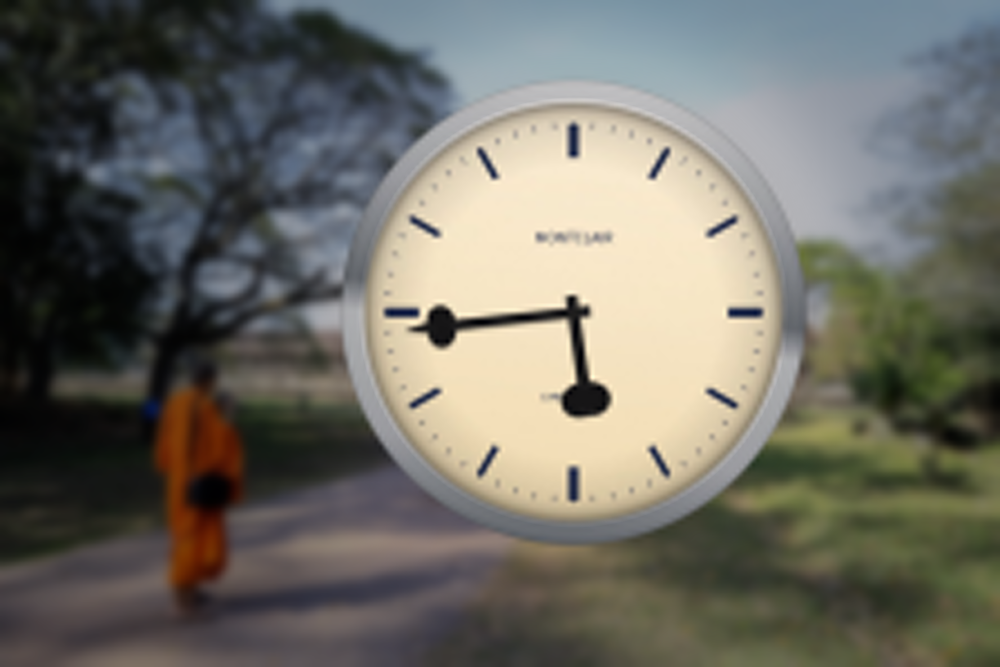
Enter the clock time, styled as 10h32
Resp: 5h44
